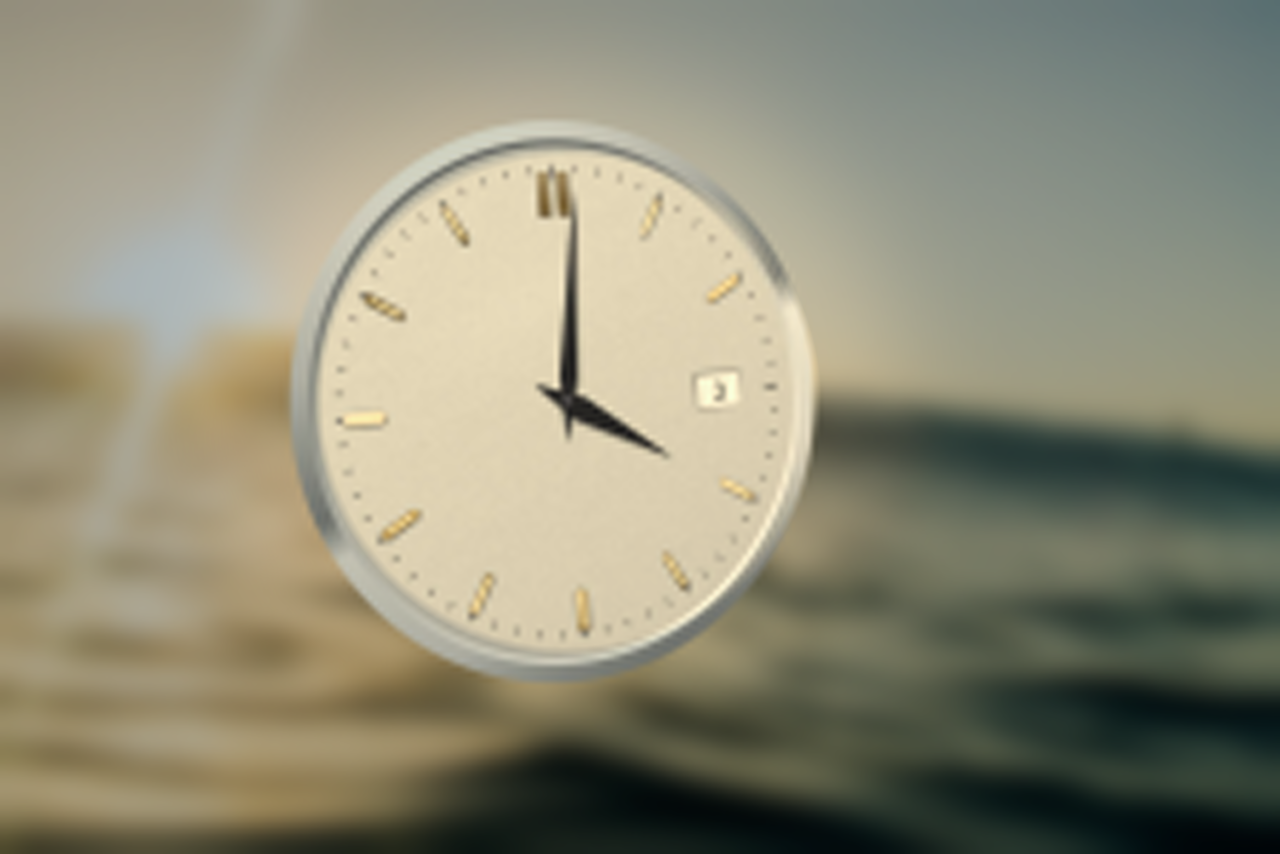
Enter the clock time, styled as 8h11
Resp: 4h01
